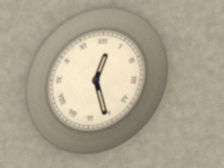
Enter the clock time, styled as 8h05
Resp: 12h26
